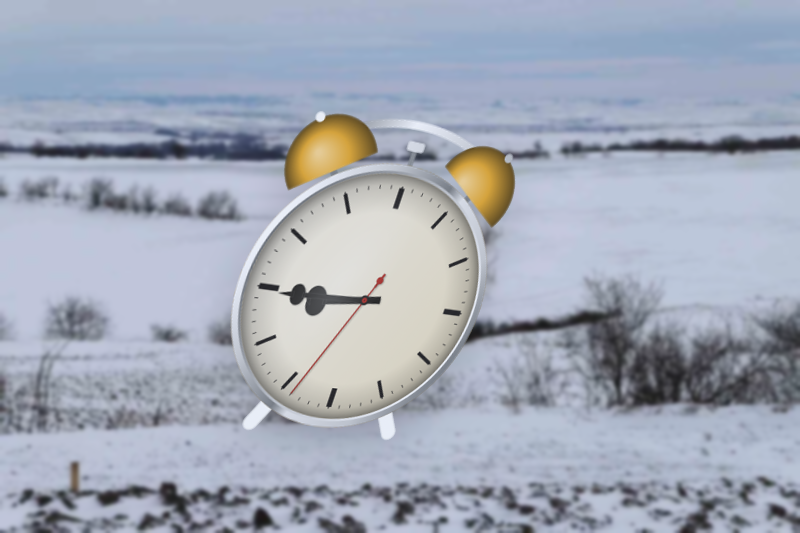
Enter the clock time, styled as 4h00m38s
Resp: 8h44m34s
